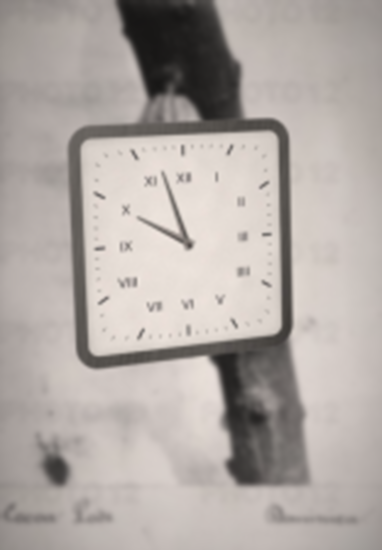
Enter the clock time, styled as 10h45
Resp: 9h57
